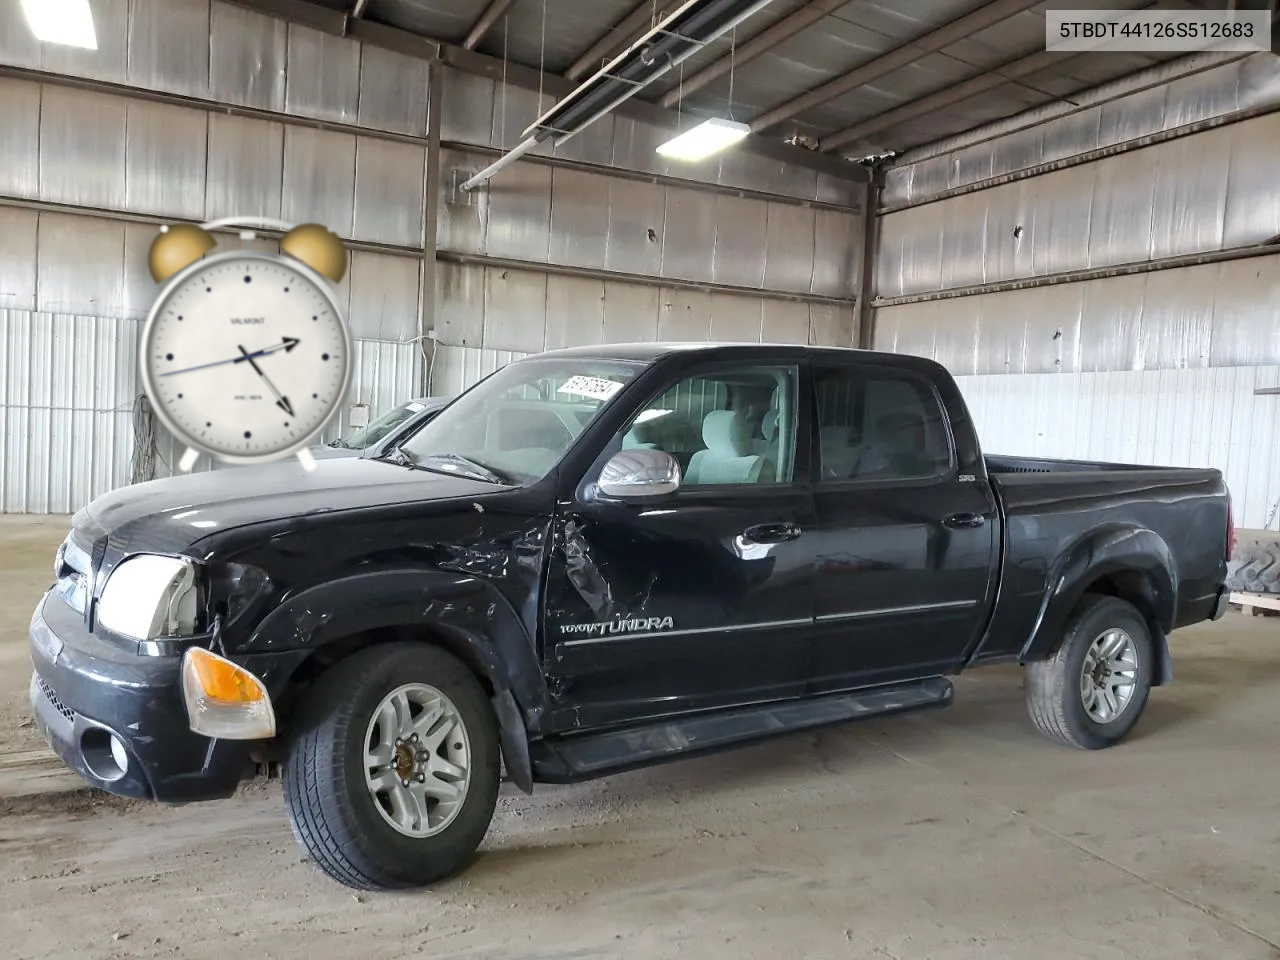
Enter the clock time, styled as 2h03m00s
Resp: 2h23m43s
